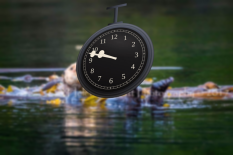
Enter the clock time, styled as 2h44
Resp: 9h48
